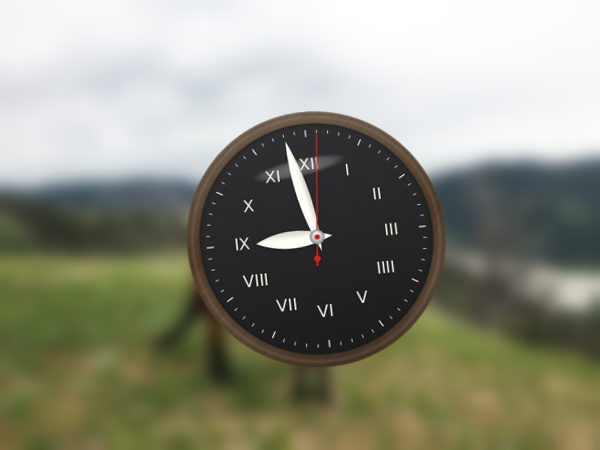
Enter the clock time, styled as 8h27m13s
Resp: 8h58m01s
